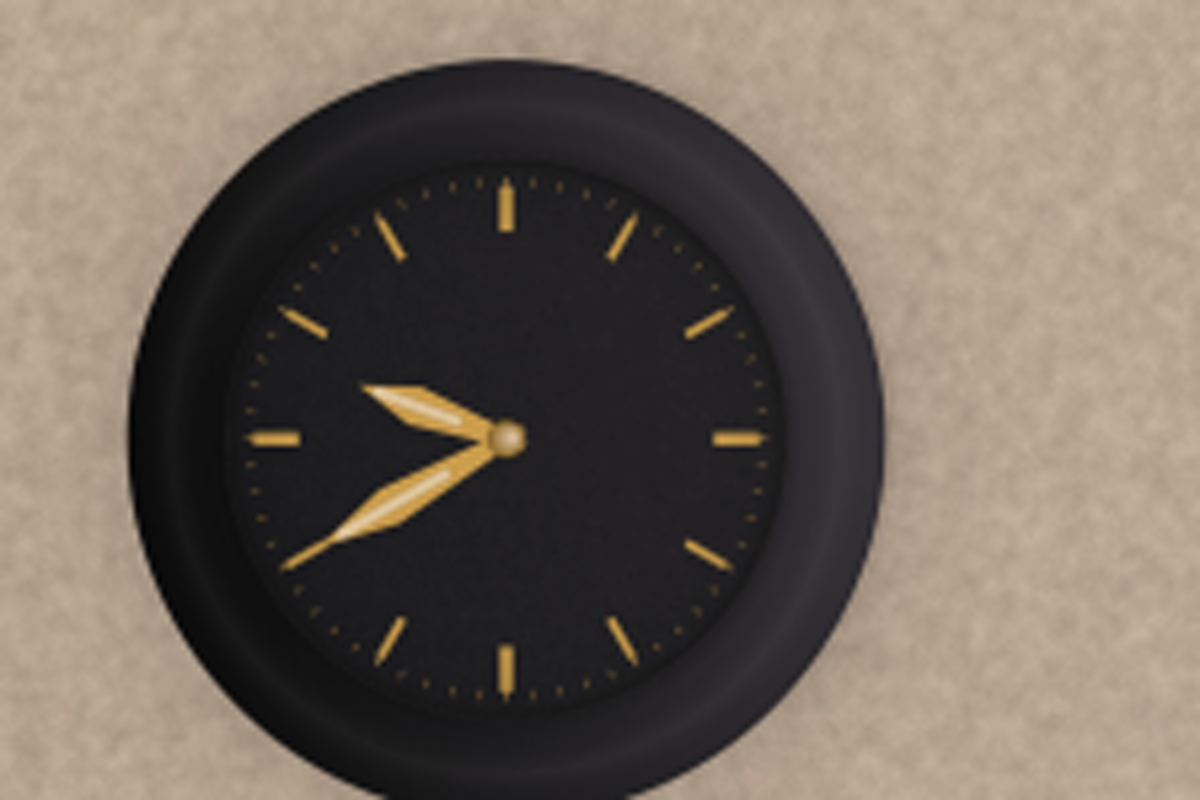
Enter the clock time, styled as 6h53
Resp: 9h40
